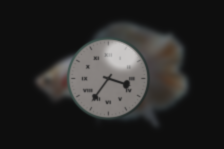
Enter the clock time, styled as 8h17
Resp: 3h36
